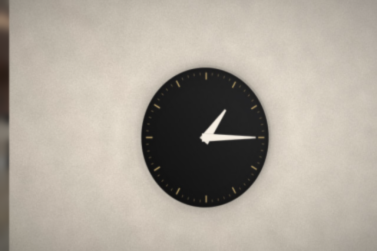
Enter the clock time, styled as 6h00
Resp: 1h15
